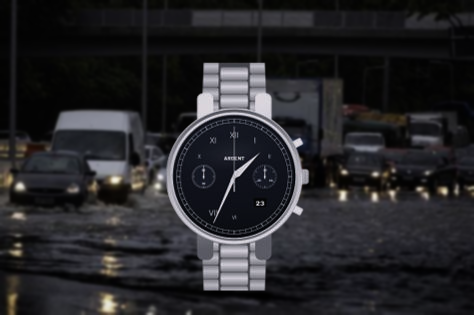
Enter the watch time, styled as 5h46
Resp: 1h34
